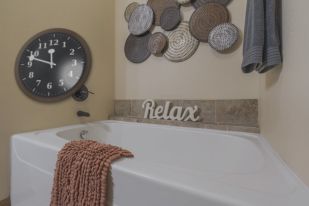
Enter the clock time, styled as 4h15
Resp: 11h48
